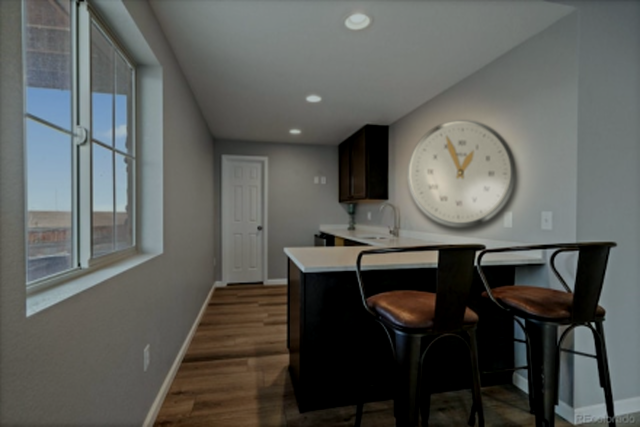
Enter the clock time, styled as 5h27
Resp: 12h56
